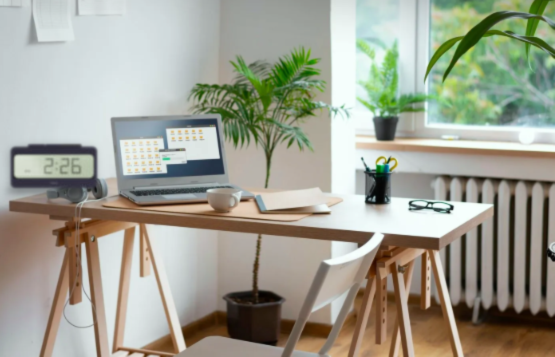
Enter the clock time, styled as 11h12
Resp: 2h26
